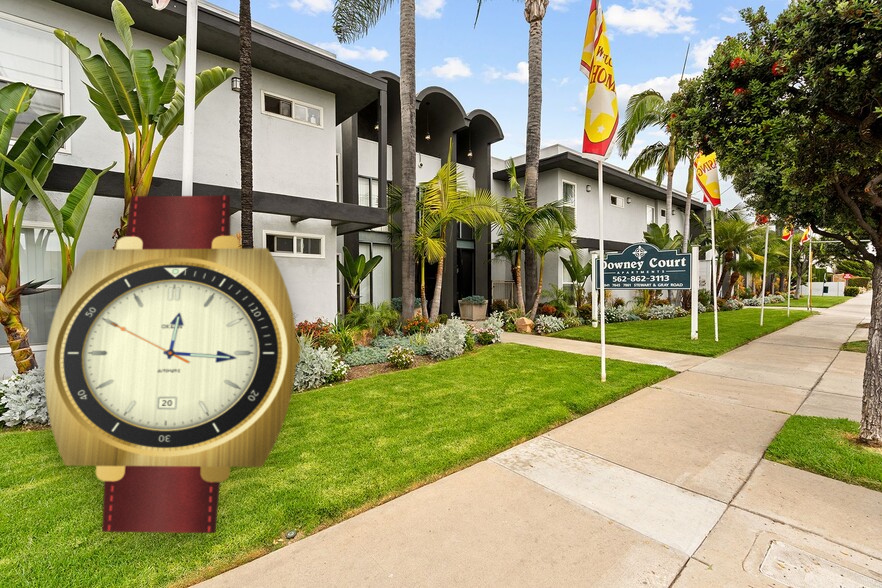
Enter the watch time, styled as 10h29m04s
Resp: 12h15m50s
